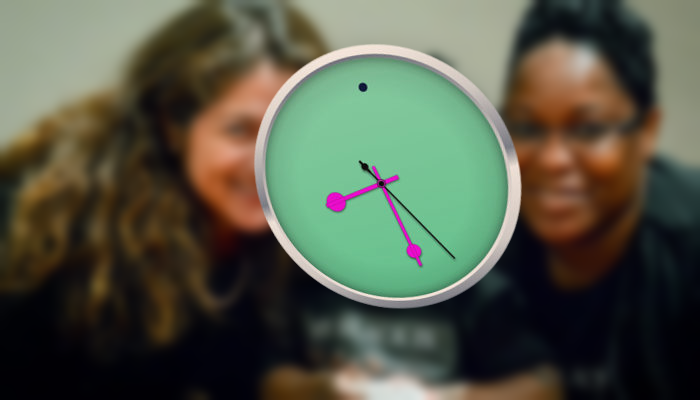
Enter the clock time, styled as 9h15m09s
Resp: 8h27m24s
